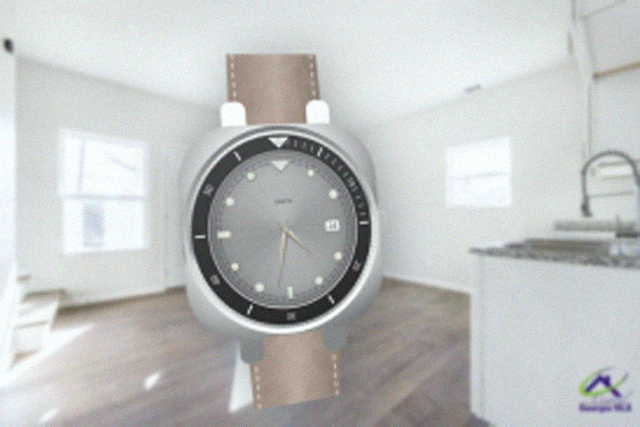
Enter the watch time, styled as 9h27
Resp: 4h32
